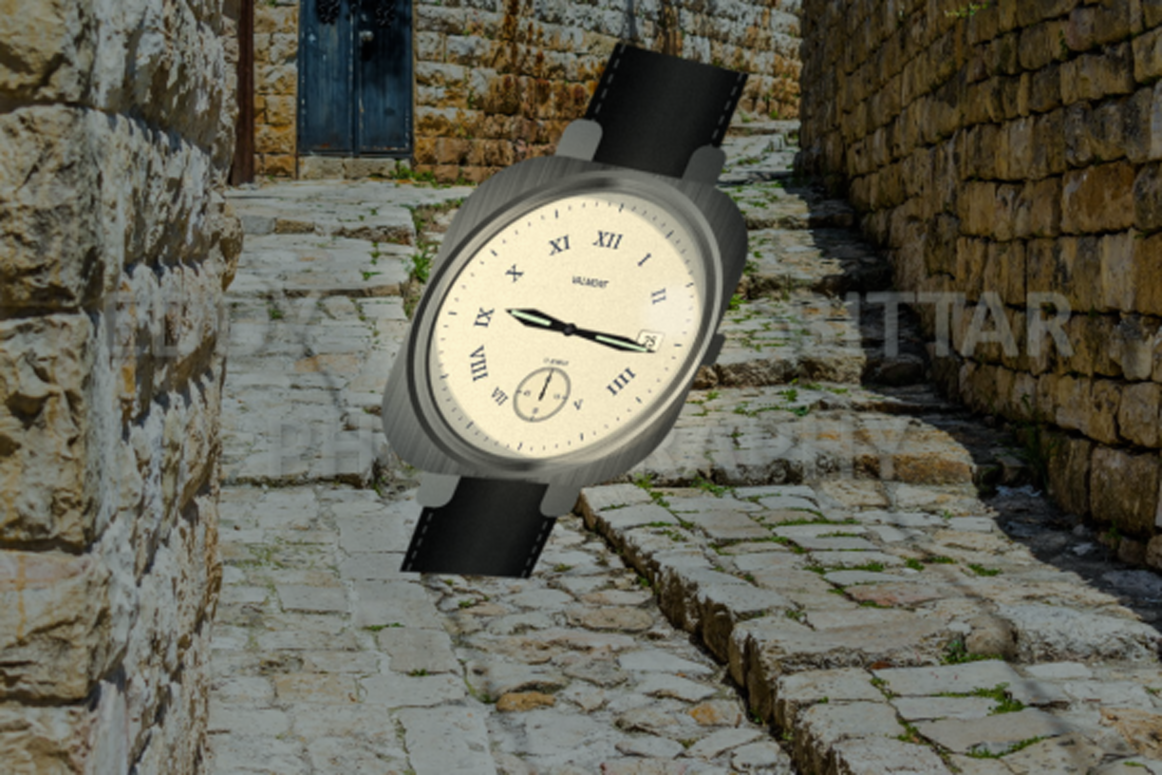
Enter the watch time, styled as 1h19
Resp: 9h16
